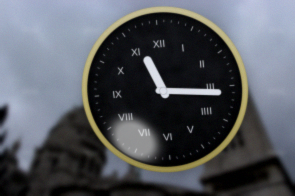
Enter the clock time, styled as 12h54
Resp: 11h16
